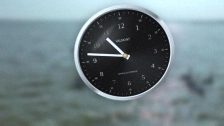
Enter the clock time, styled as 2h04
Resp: 10h47
